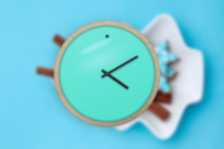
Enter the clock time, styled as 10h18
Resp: 4h10
